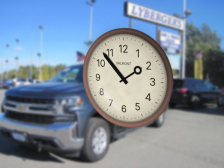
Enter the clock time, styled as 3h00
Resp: 1h53
